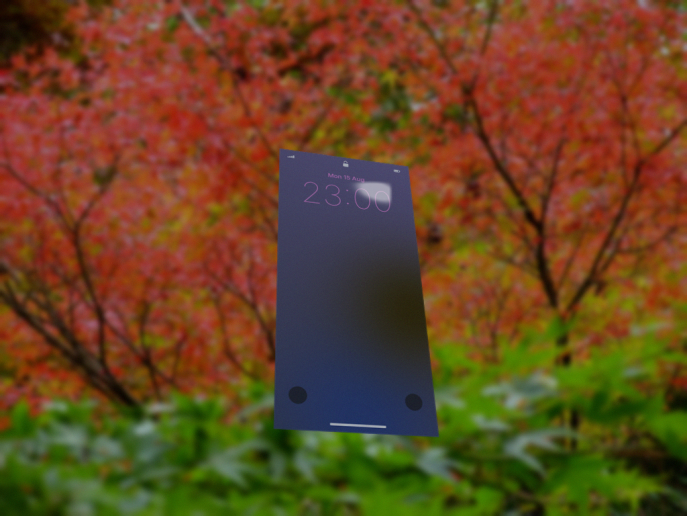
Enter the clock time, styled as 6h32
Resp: 23h00
